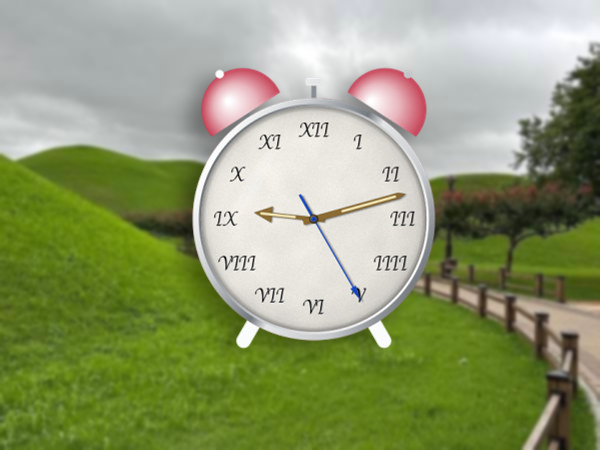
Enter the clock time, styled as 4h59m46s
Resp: 9h12m25s
